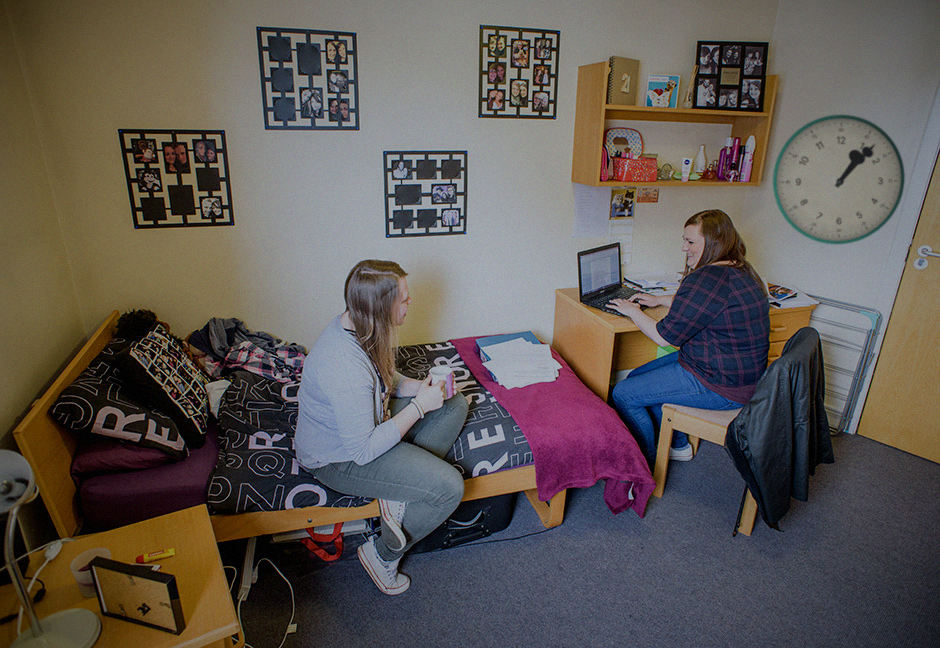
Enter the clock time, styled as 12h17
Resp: 1h07
